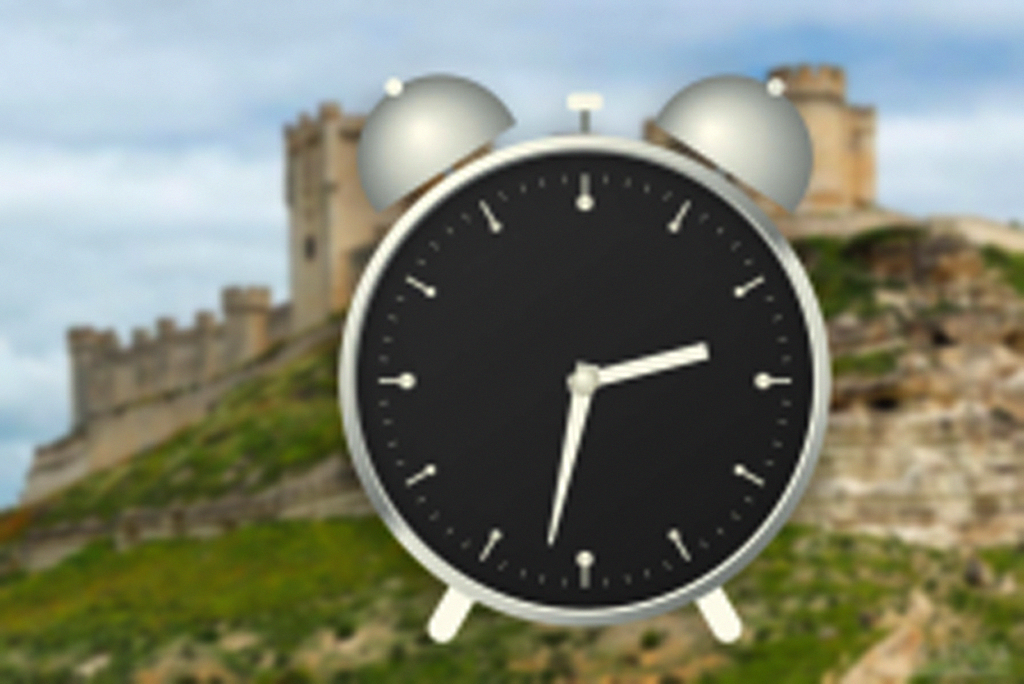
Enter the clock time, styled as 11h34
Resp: 2h32
